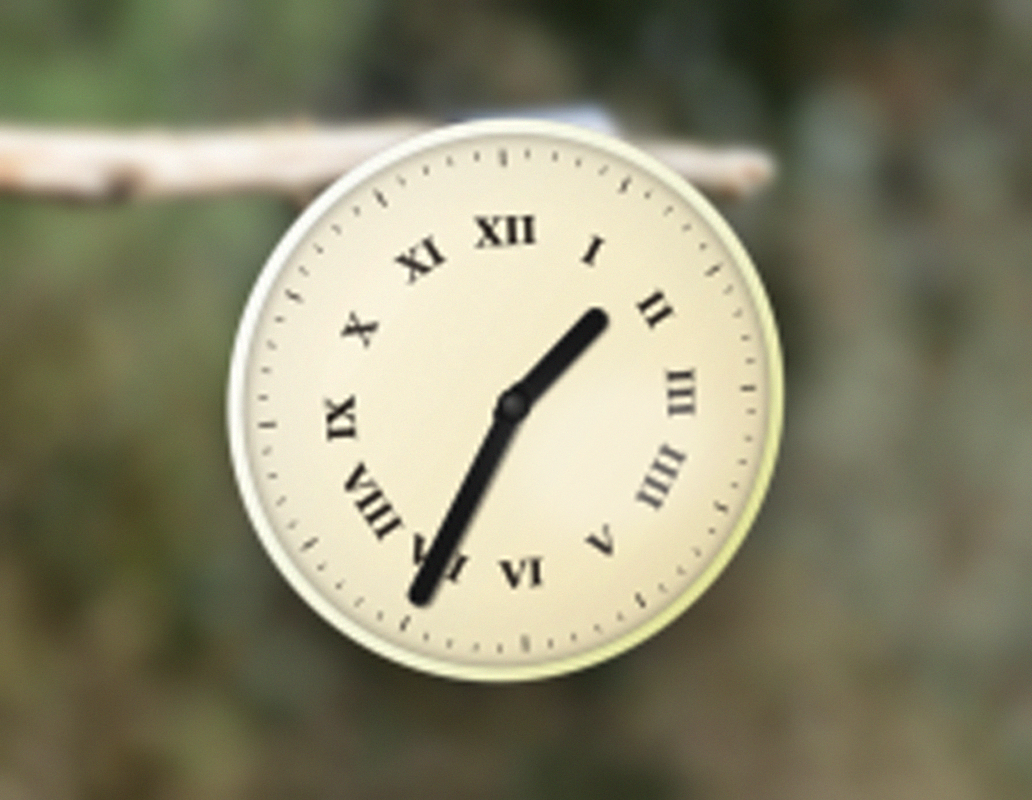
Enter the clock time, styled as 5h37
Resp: 1h35
